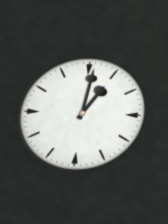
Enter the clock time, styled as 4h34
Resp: 1h01
